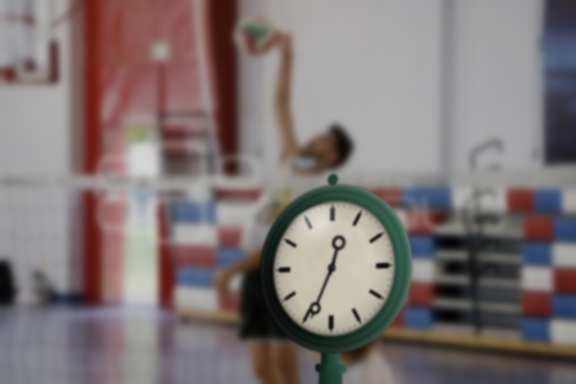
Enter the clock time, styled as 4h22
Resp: 12h34
